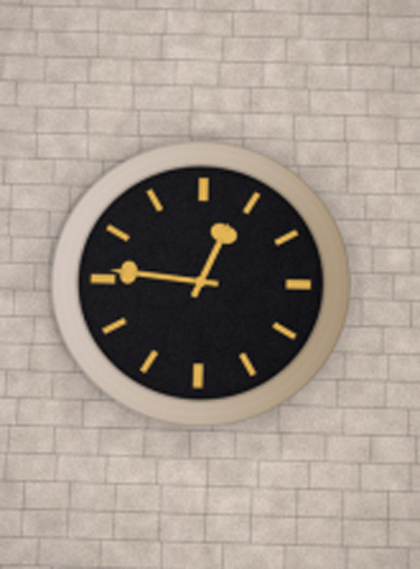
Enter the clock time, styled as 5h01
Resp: 12h46
